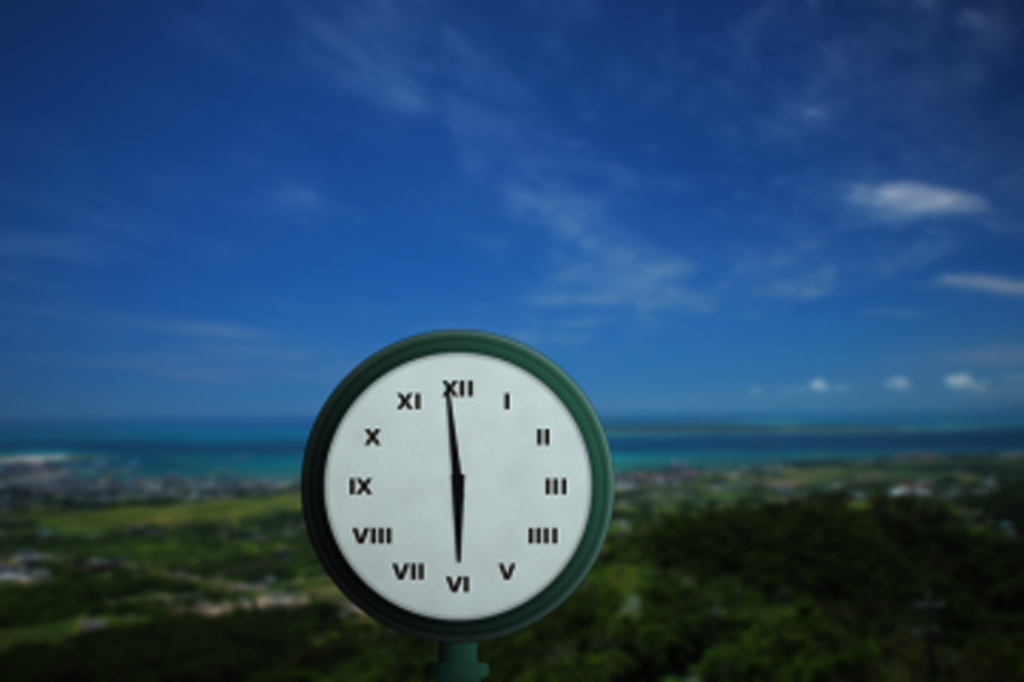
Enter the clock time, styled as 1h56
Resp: 5h59
